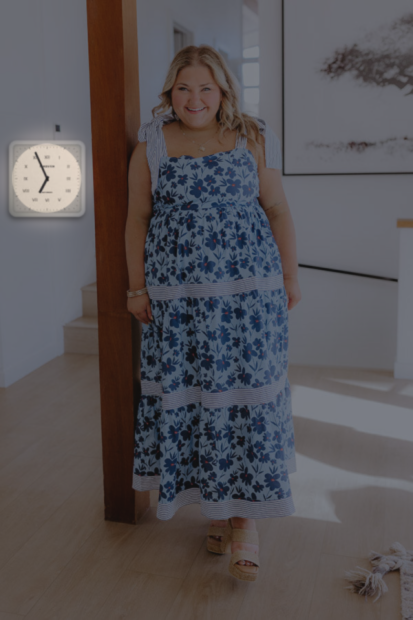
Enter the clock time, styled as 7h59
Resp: 6h56
